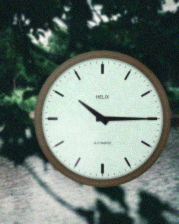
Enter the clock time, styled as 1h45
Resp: 10h15
